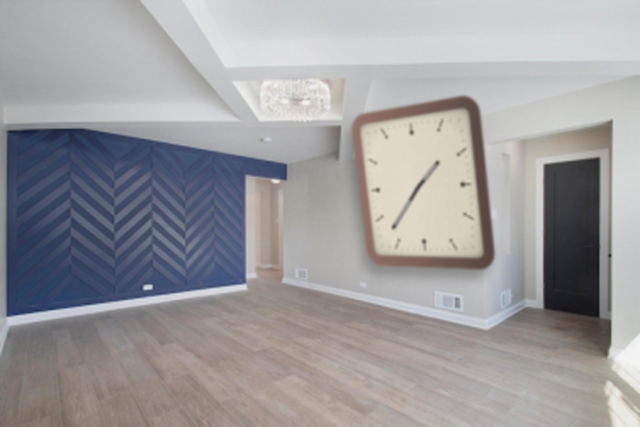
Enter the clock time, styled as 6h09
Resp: 1h37
